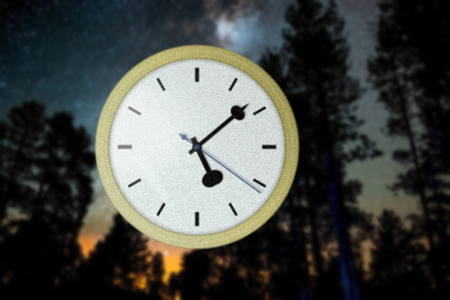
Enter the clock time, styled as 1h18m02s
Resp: 5h08m21s
